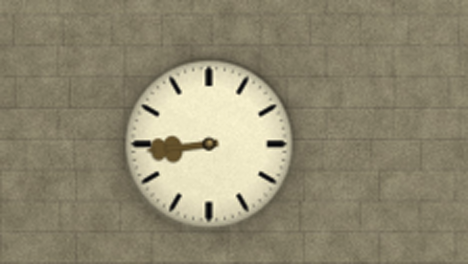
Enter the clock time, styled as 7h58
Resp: 8h44
